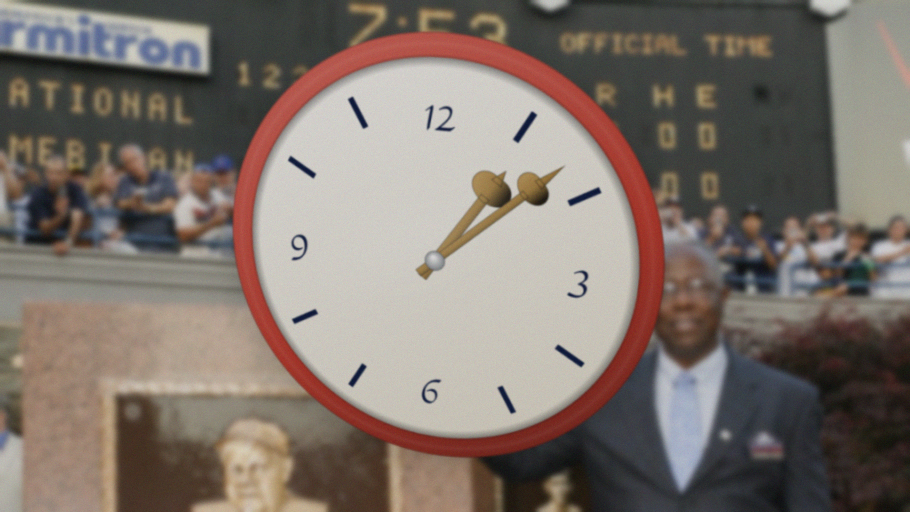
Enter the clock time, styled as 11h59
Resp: 1h08
